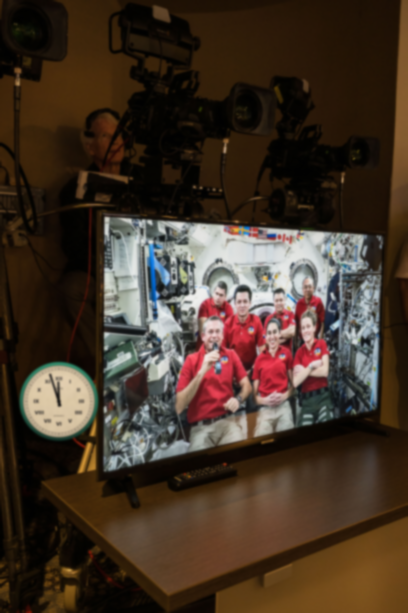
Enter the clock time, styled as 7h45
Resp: 11h57
